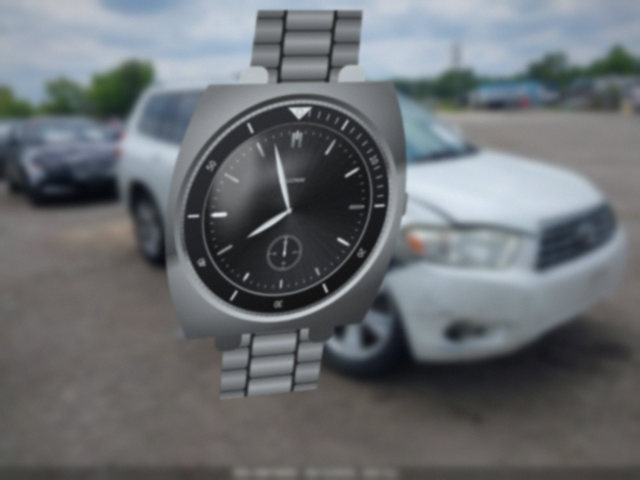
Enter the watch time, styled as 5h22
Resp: 7h57
